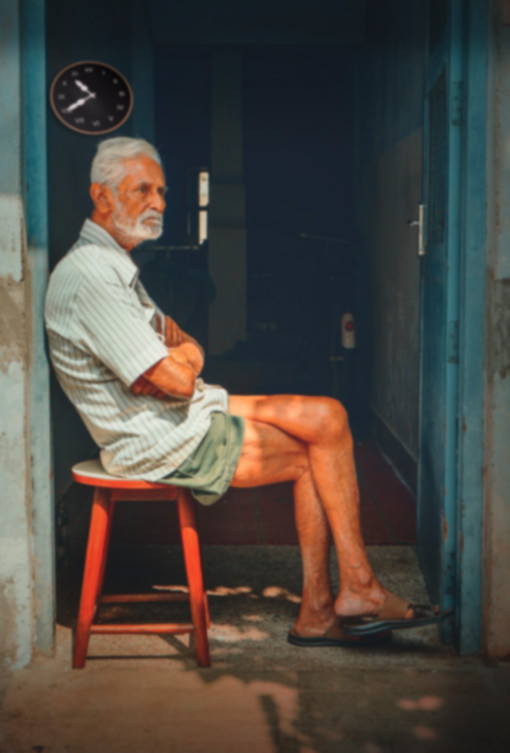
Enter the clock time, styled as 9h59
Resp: 10h40
